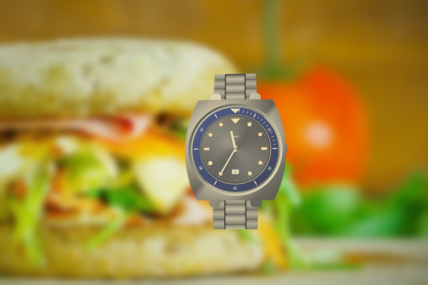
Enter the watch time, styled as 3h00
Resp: 11h35
